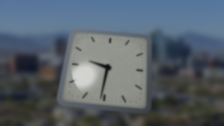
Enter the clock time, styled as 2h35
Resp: 9h31
